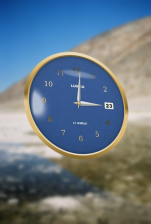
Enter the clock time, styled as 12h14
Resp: 3h01
